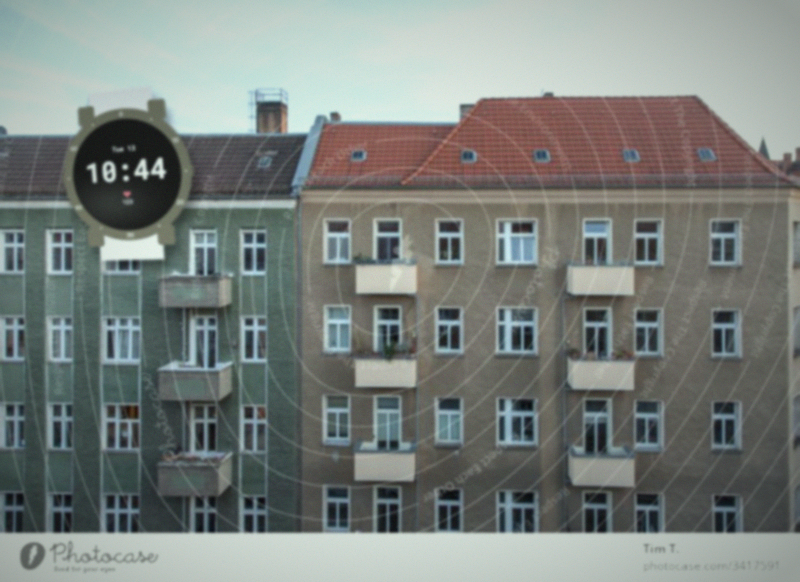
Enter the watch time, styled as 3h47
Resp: 10h44
